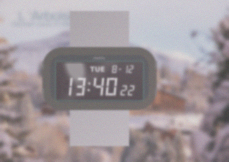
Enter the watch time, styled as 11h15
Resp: 13h40
